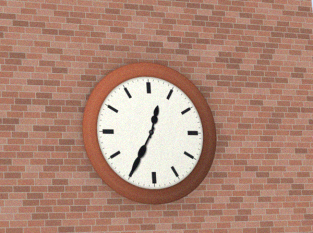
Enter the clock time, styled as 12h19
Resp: 12h35
